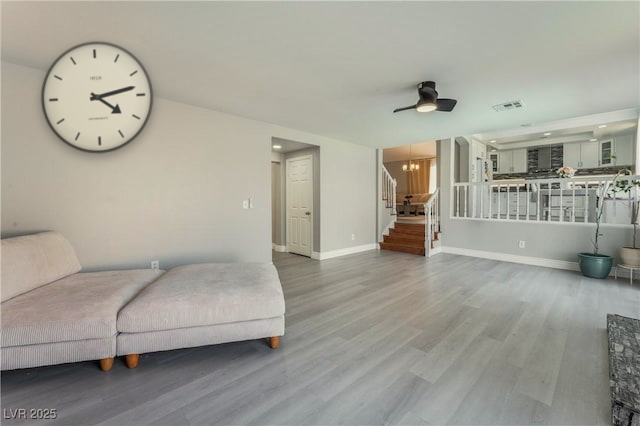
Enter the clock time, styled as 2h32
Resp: 4h13
